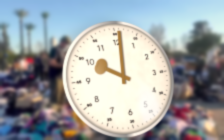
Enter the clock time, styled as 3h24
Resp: 10h01
